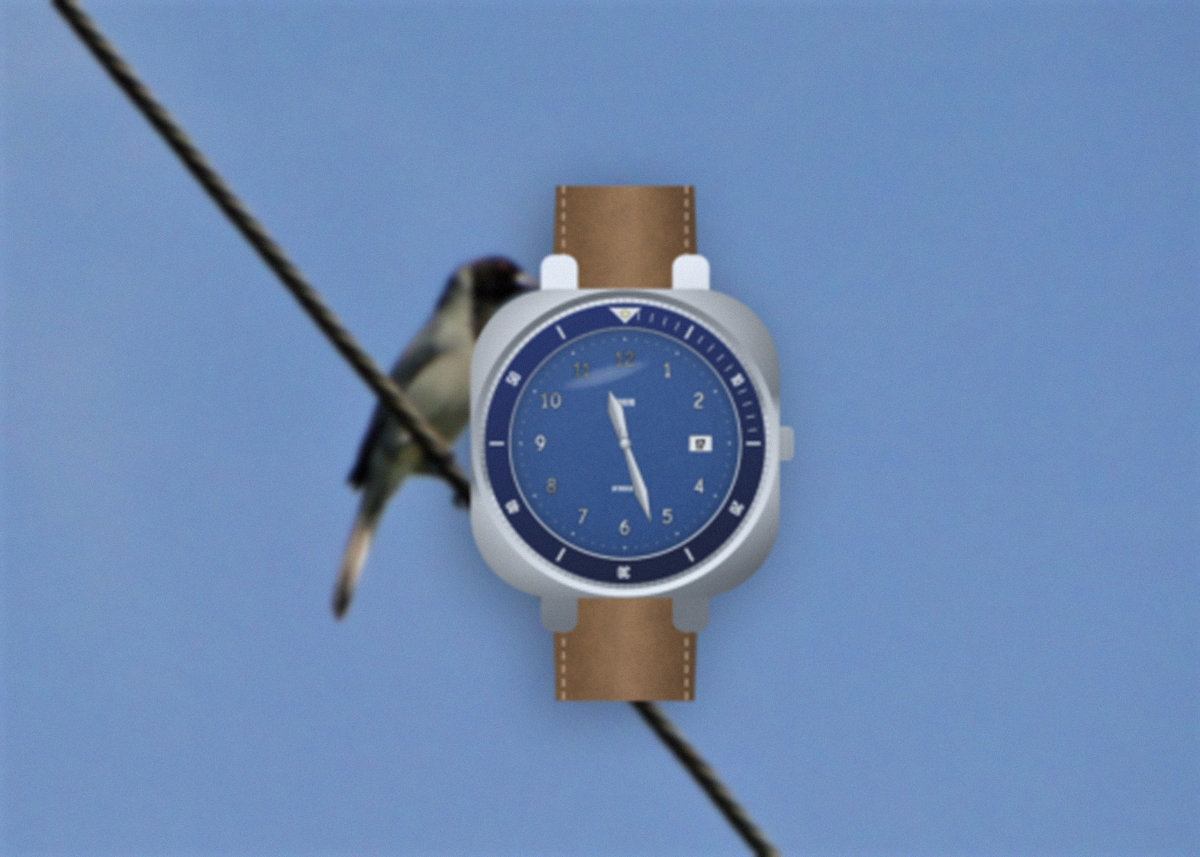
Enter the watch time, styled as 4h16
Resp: 11h27
